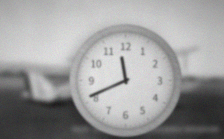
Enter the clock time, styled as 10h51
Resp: 11h41
